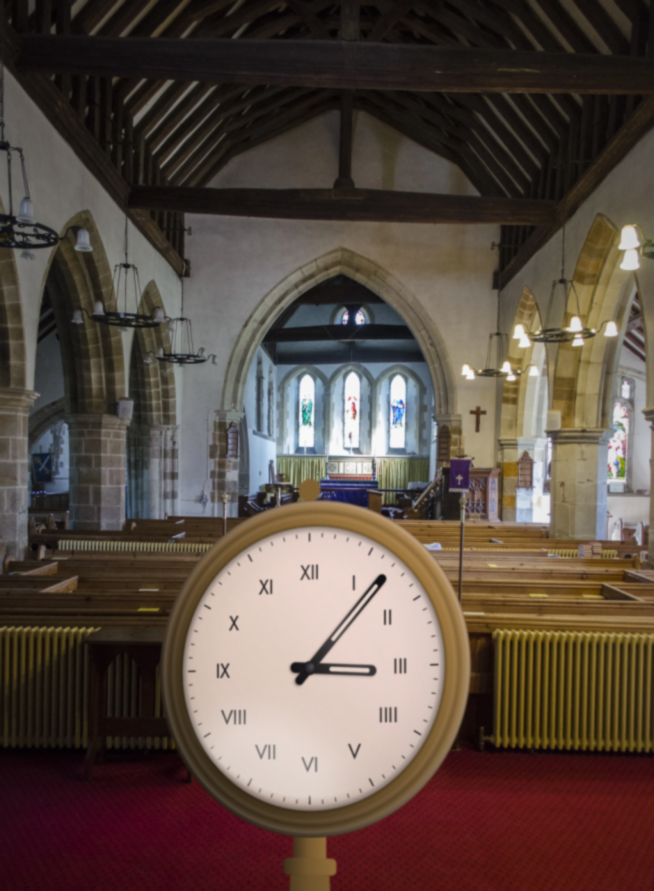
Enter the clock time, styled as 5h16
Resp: 3h07
